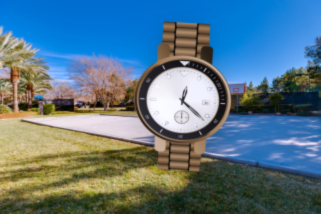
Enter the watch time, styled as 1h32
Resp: 12h22
